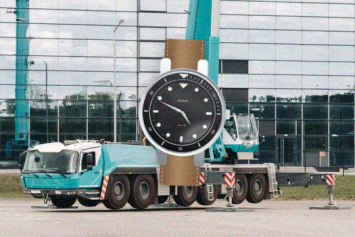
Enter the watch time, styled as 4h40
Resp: 4h49
